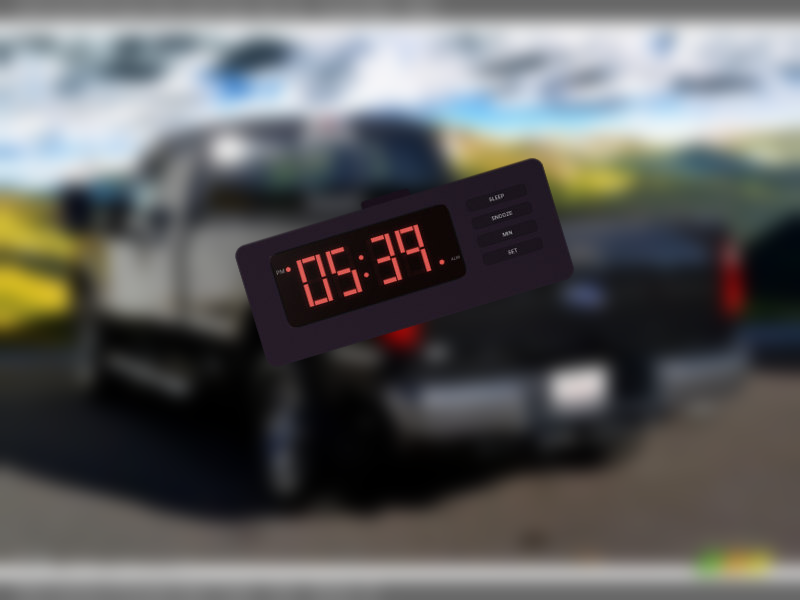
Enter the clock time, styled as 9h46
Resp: 5h39
